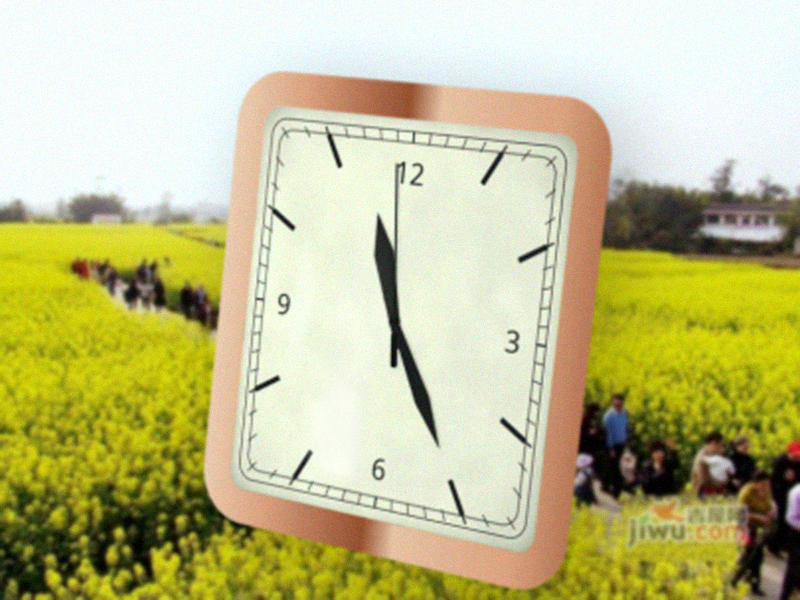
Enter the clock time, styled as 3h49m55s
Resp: 11h24m59s
